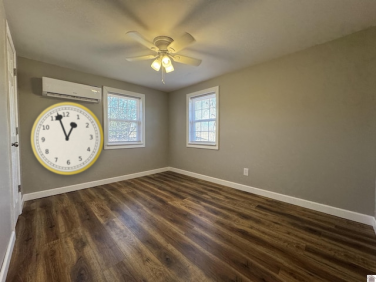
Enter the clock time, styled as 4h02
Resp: 12h57
